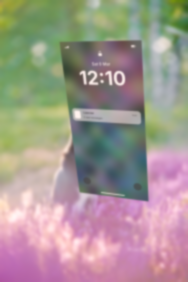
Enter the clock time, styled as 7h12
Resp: 12h10
